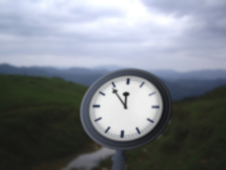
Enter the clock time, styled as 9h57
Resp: 11h54
